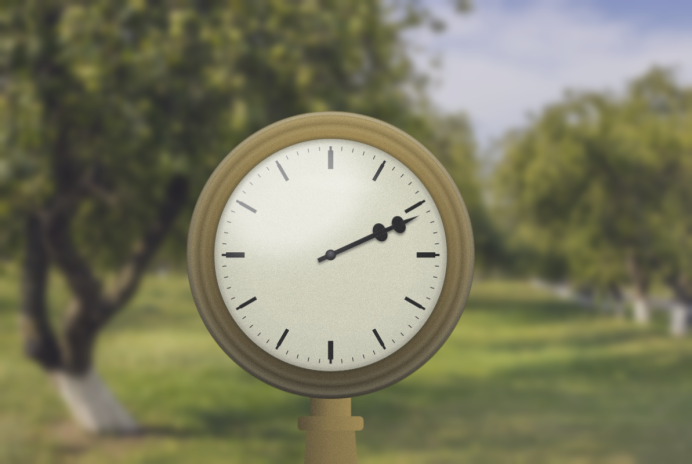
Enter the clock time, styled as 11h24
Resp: 2h11
